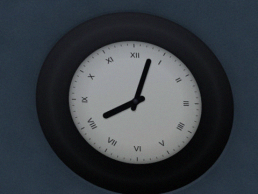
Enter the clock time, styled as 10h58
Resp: 8h03
